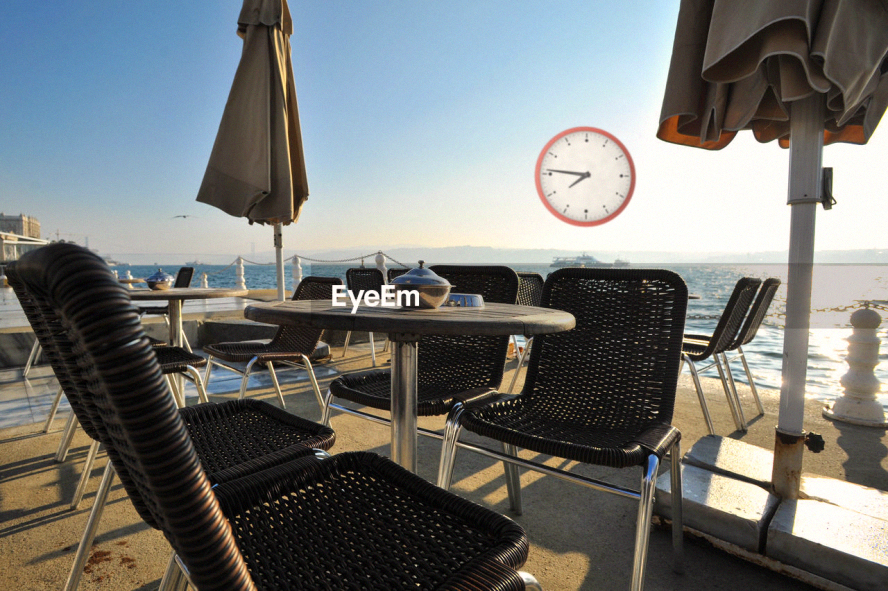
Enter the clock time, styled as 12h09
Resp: 7h46
